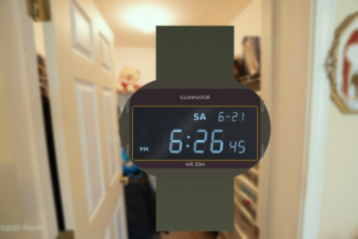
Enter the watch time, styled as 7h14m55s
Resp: 6h26m45s
